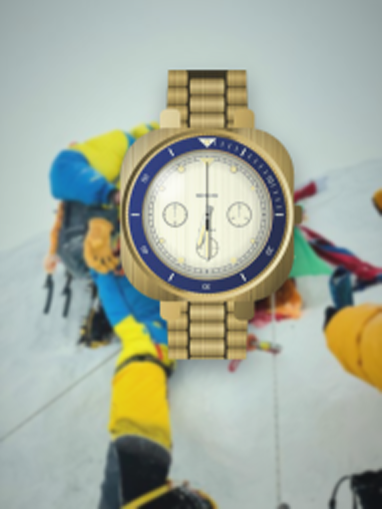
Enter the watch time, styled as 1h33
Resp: 6h30
